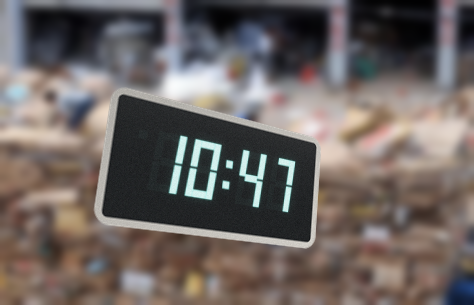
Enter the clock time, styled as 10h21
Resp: 10h47
